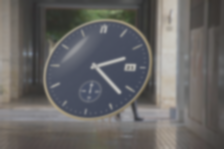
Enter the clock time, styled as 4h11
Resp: 2h22
